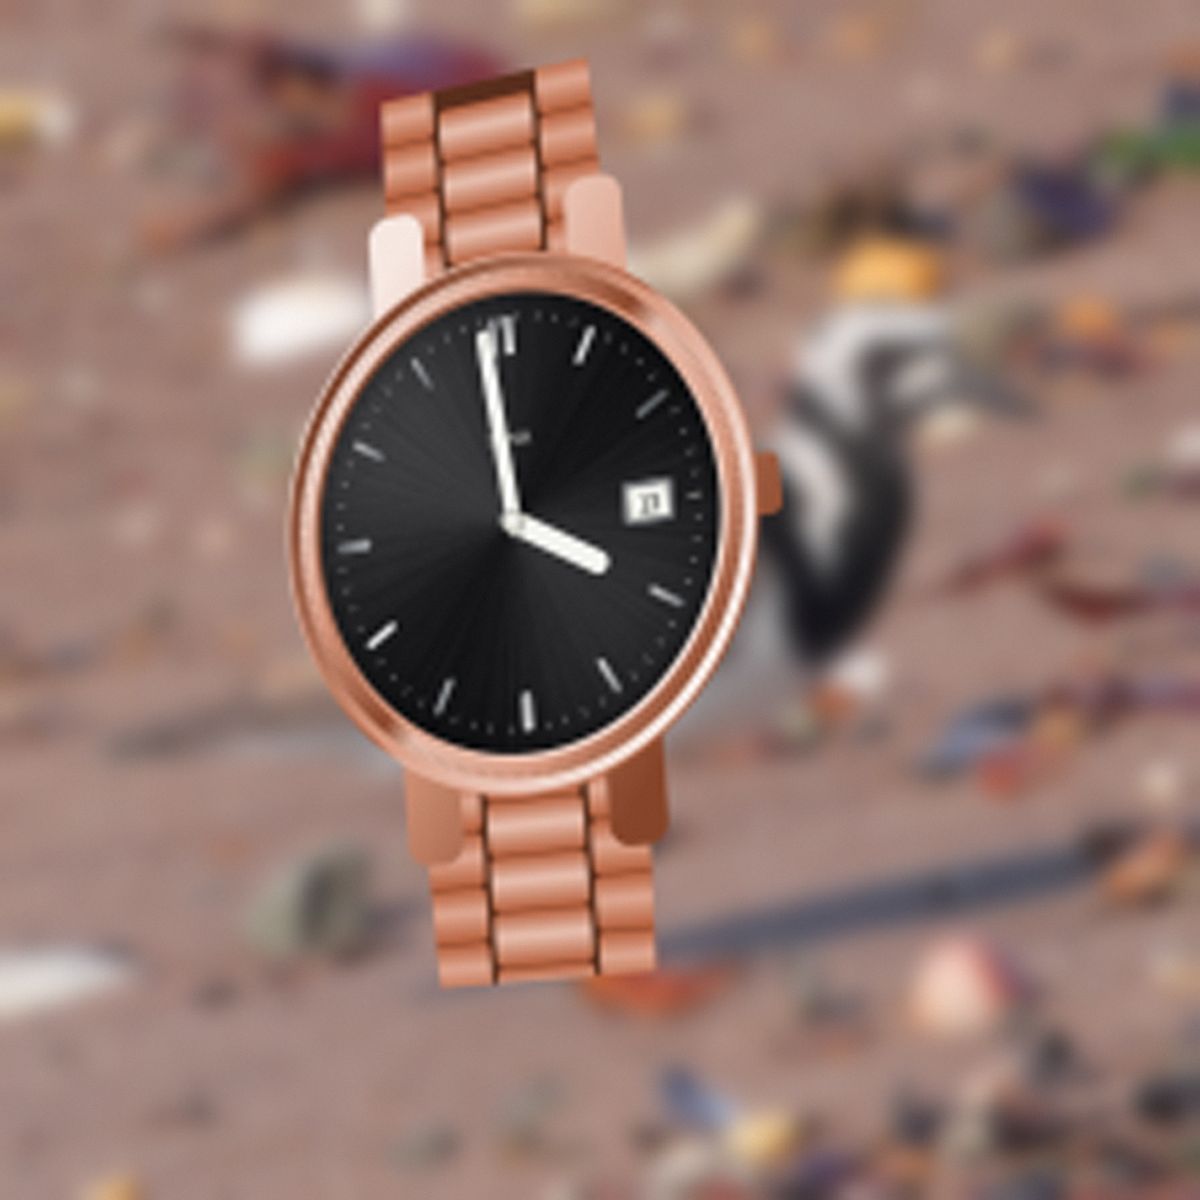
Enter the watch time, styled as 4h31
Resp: 3h59
